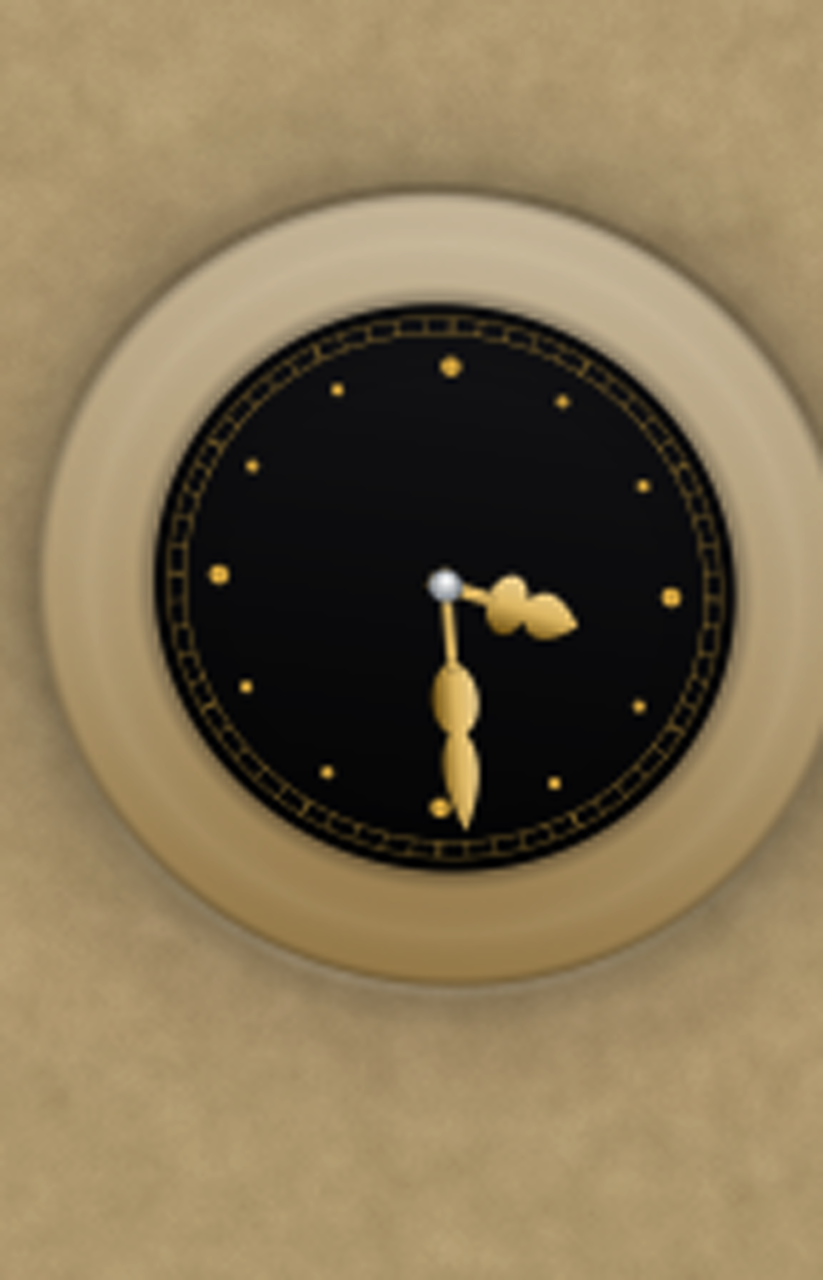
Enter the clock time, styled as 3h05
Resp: 3h29
